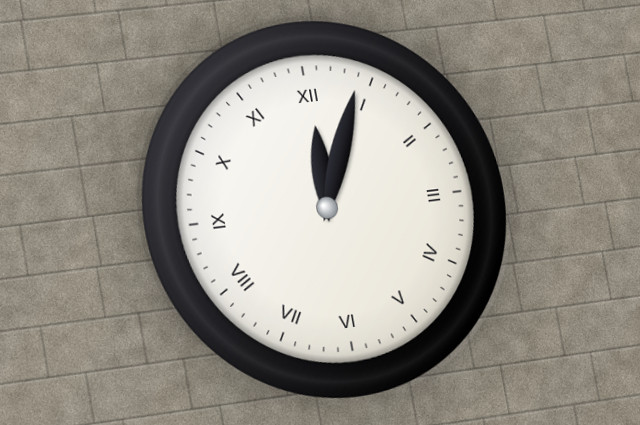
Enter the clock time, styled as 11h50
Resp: 12h04
